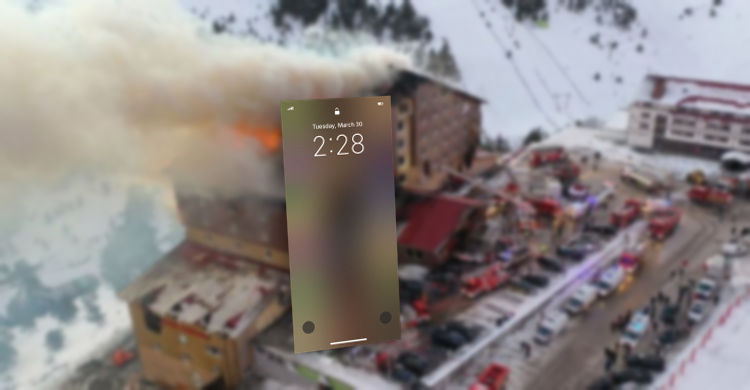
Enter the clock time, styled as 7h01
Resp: 2h28
